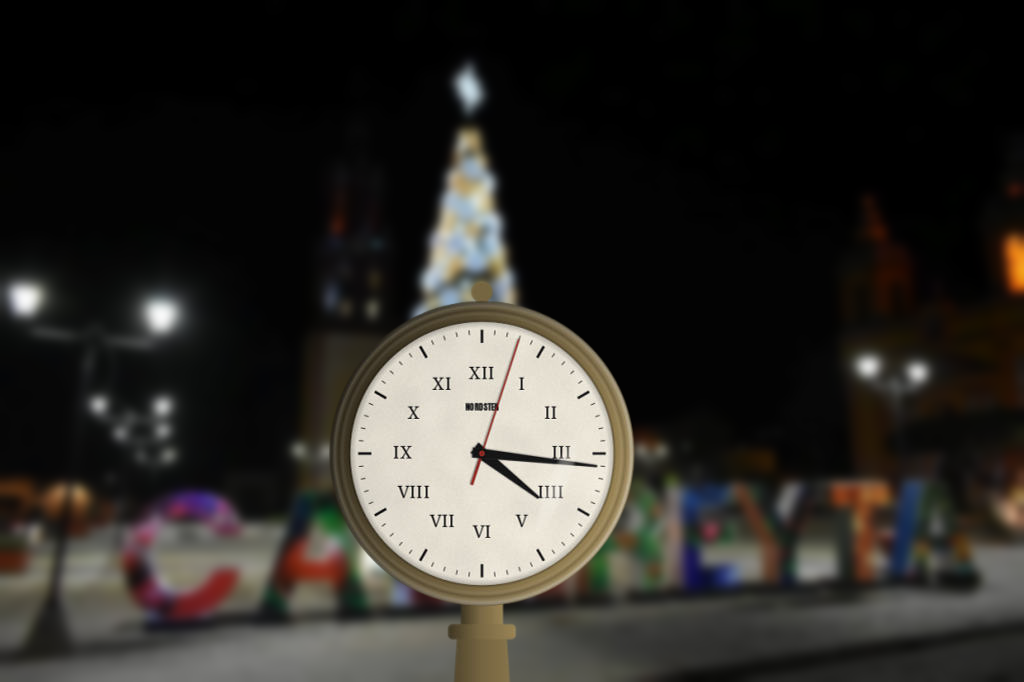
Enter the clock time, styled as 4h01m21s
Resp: 4h16m03s
